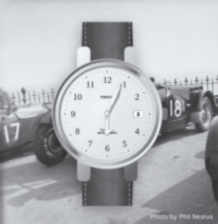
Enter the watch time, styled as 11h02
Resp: 6h04
